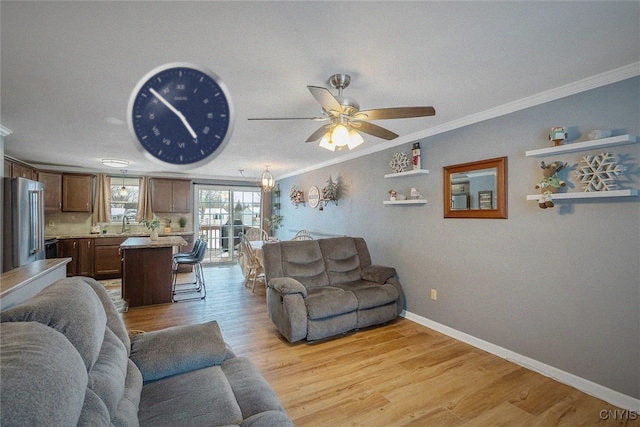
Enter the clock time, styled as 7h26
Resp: 4h52
